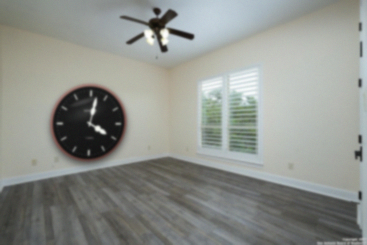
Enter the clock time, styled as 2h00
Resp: 4h02
